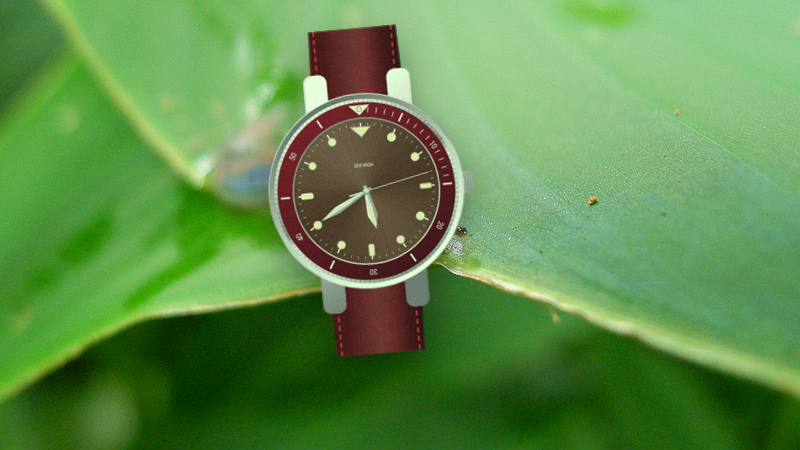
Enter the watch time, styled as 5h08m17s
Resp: 5h40m13s
